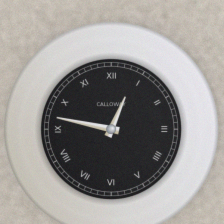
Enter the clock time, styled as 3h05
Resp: 12h47
